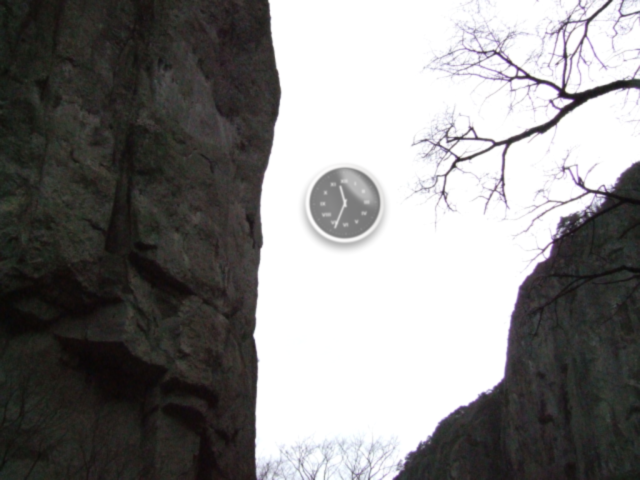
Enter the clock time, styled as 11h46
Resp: 11h34
